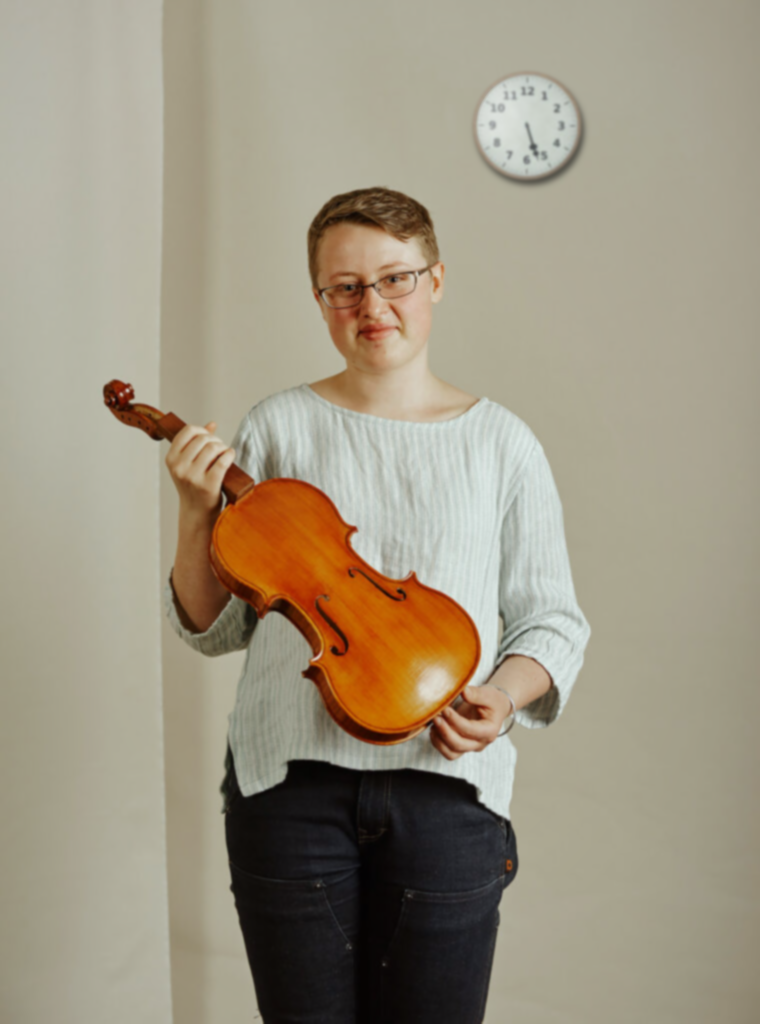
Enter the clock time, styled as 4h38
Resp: 5h27
